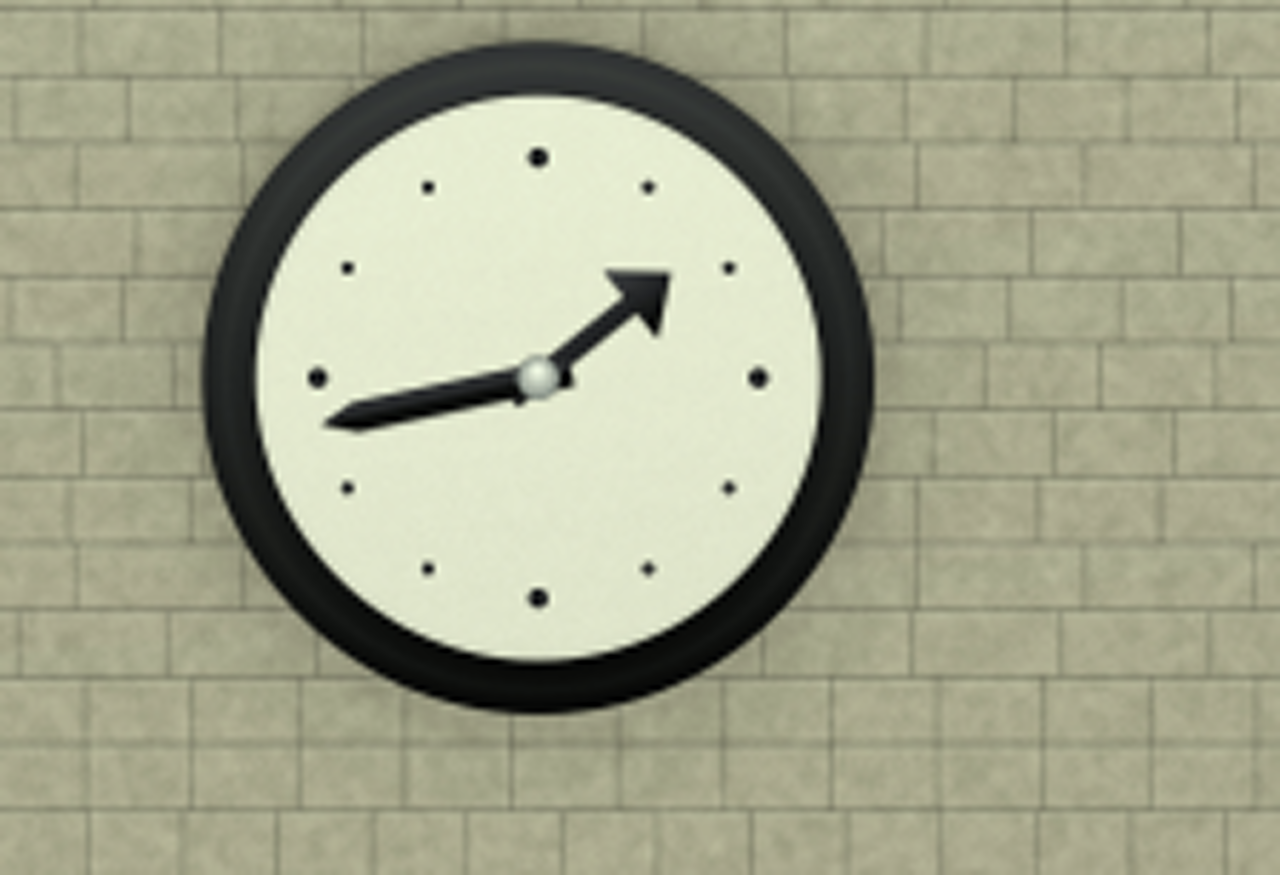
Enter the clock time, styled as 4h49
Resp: 1h43
